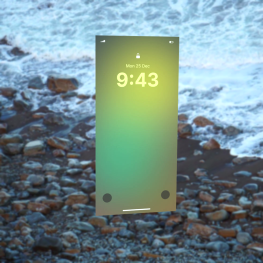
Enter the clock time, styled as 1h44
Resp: 9h43
